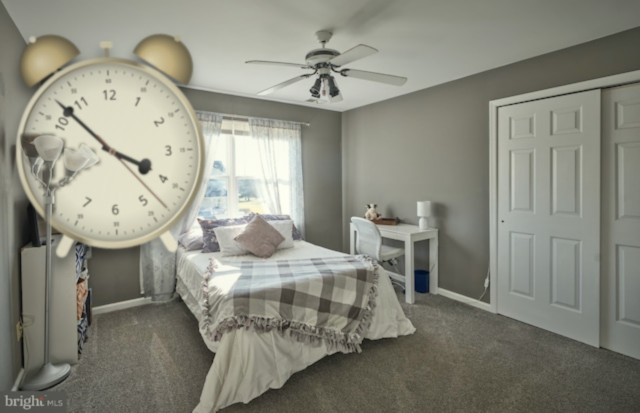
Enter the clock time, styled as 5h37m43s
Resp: 3h52m23s
